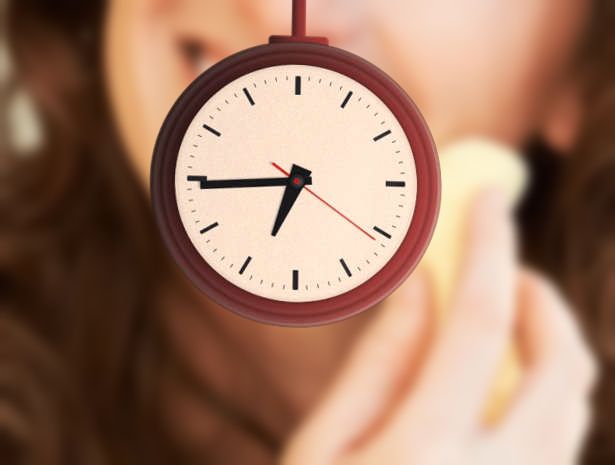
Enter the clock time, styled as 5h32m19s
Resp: 6h44m21s
